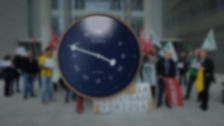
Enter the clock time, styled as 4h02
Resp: 3h48
